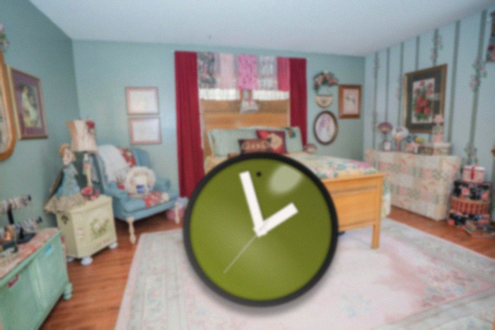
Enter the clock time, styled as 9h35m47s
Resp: 1h57m37s
